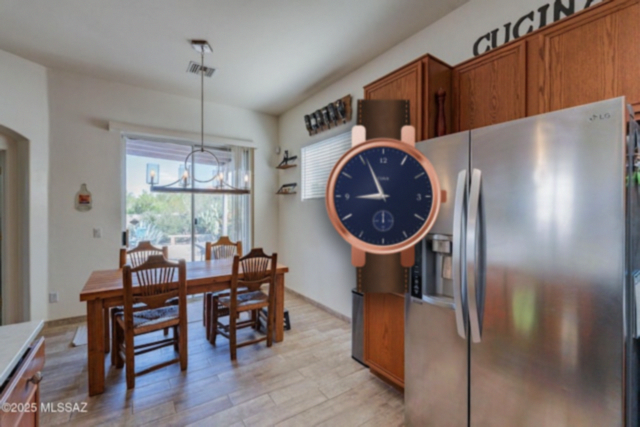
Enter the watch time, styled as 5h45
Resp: 8h56
